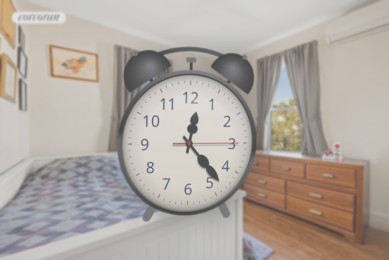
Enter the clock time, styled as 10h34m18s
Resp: 12h23m15s
